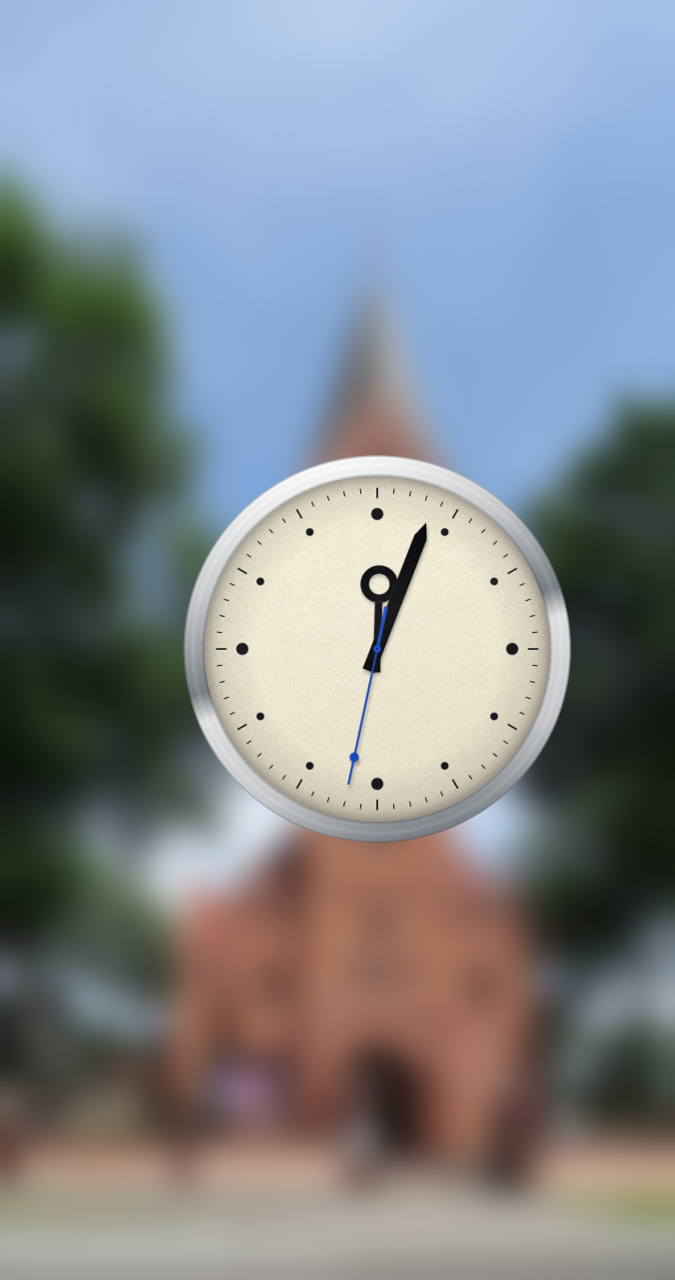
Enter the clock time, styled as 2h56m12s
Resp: 12h03m32s
